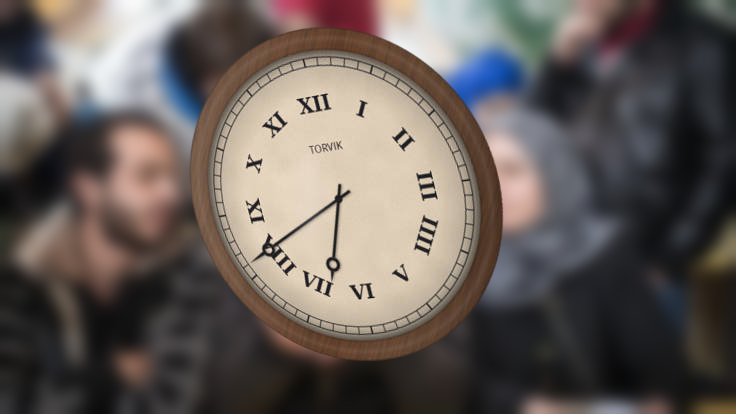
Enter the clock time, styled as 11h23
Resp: 6h41
